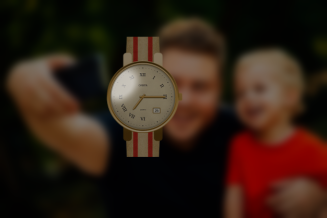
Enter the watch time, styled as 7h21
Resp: 7h15
